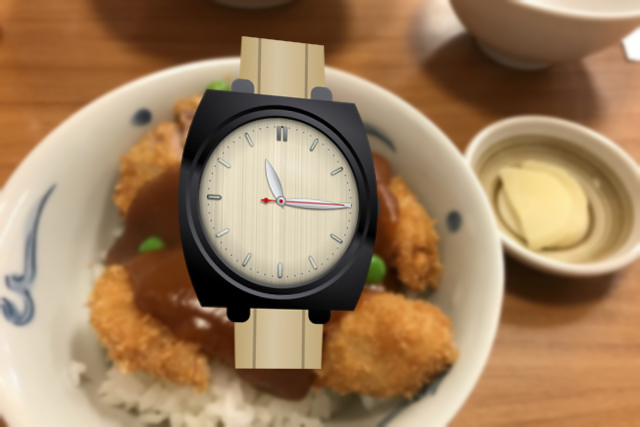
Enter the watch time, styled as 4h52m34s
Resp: 11h15m15s
